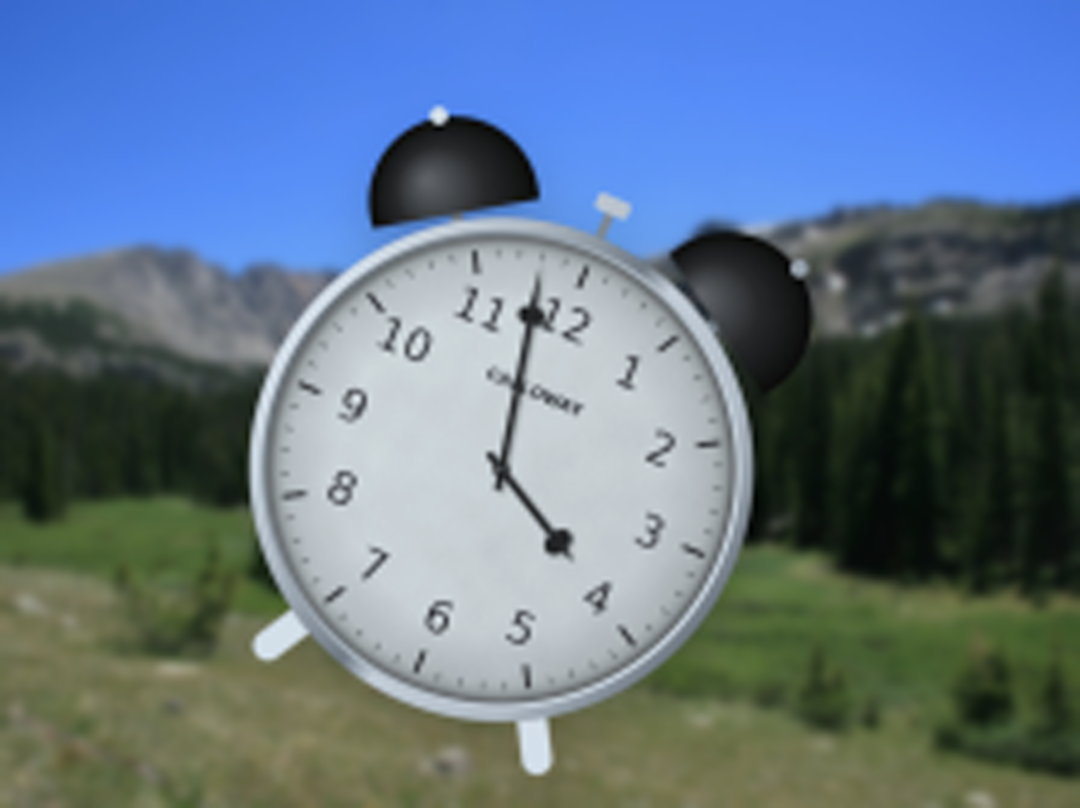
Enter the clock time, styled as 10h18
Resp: 3h58
